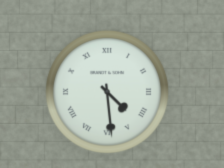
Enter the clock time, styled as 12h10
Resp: 4h29
